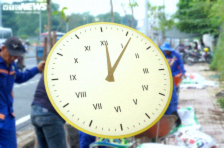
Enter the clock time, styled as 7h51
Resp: 12h06
